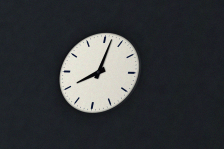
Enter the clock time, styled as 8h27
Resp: 8h02
